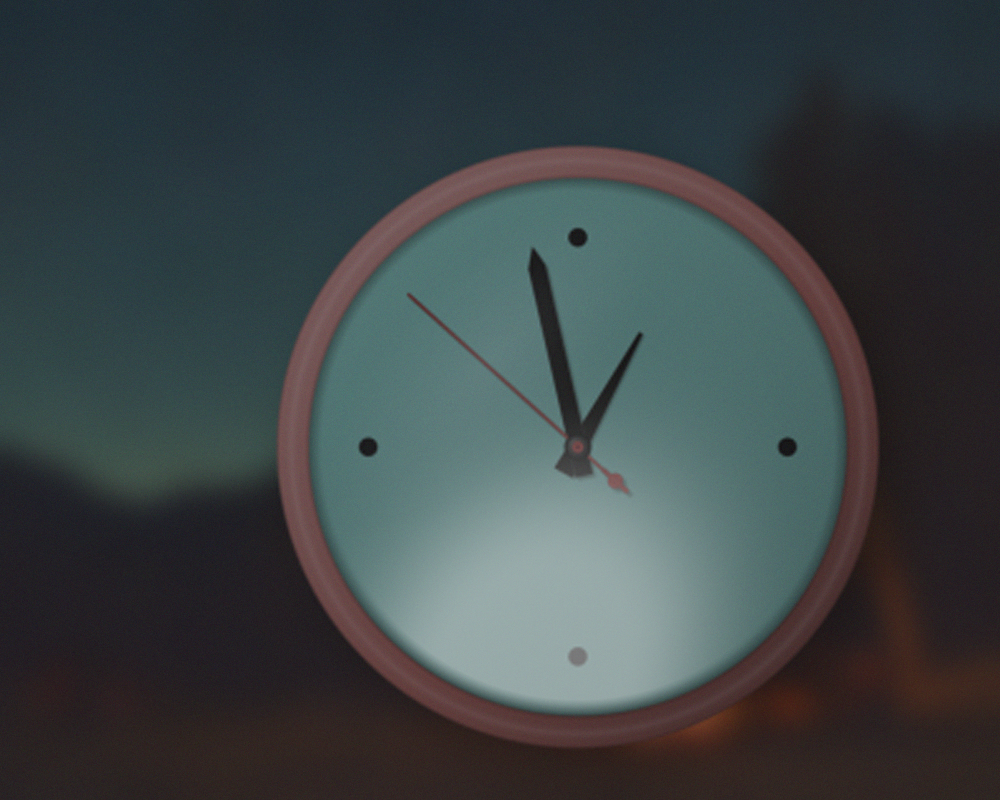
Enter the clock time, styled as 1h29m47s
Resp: 12h57m52s
